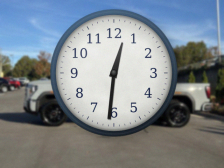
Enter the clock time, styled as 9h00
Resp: 12h31
